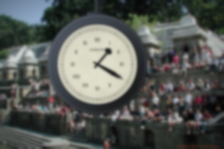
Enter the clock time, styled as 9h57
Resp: 1h20
